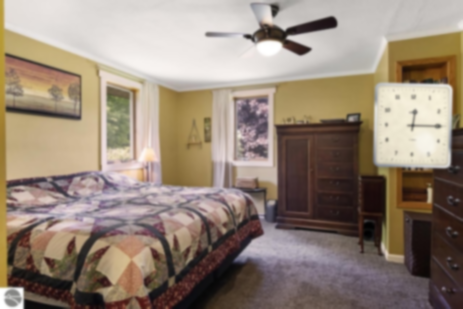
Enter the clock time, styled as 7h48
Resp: 12h15
